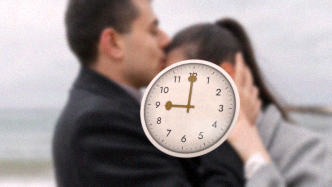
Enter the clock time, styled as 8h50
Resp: 9h00
